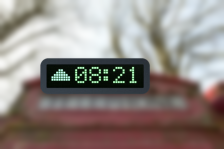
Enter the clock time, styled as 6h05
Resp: 8h21
